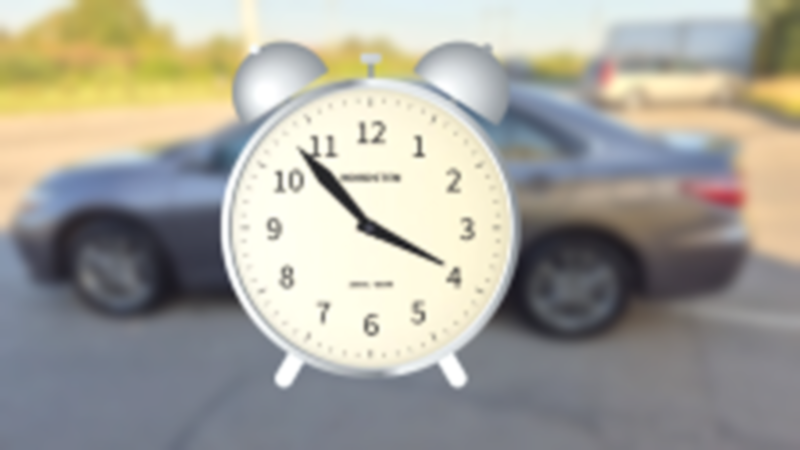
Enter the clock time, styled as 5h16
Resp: 3h53
